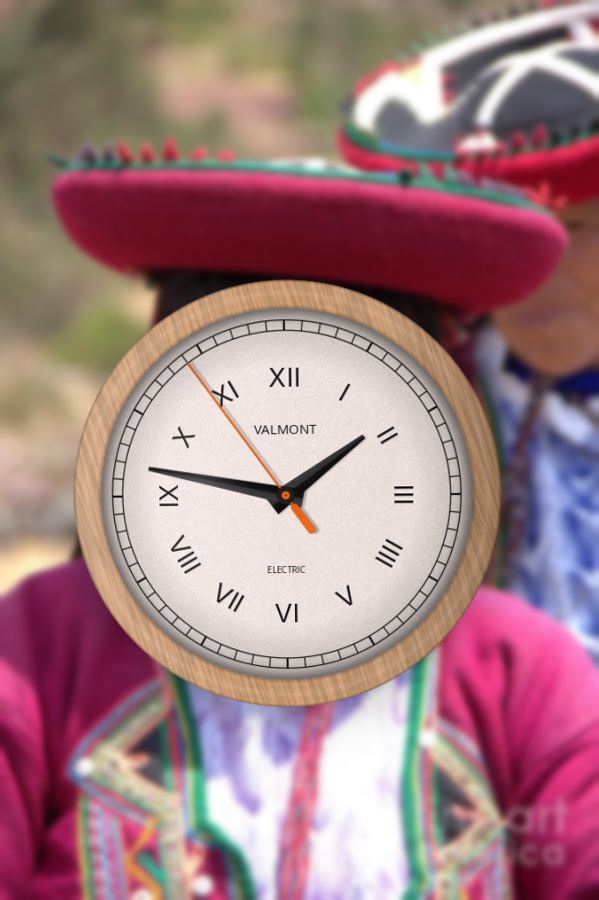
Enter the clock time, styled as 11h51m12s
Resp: 1h46m54s
